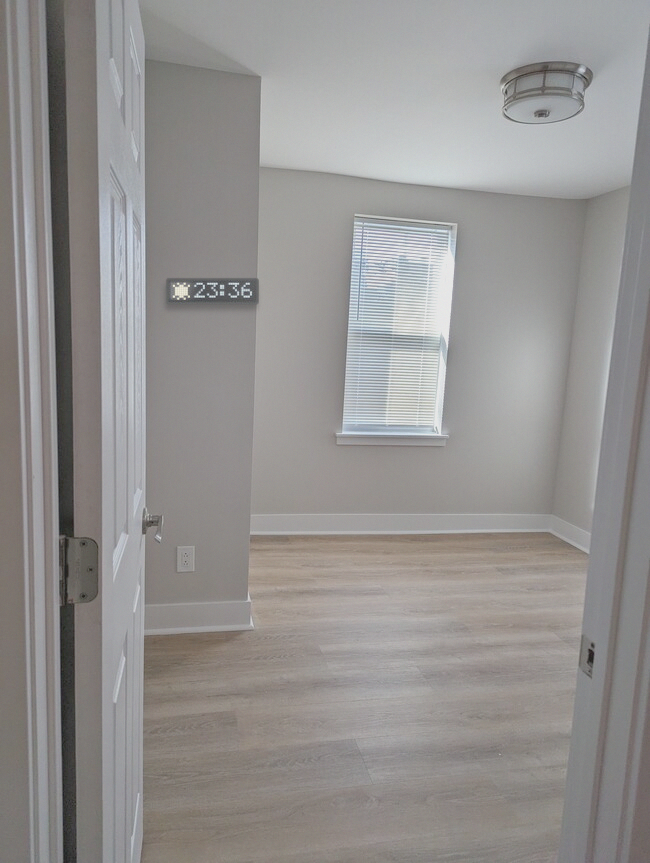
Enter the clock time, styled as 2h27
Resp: 23h36
